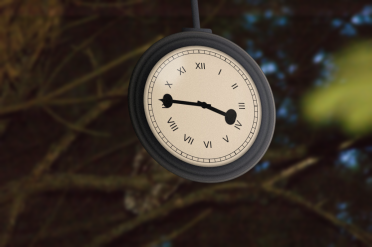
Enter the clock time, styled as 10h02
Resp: 3h46
